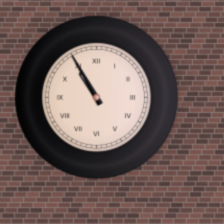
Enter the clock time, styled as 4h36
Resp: 10h55
